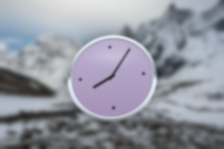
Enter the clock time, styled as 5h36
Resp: 8h06
